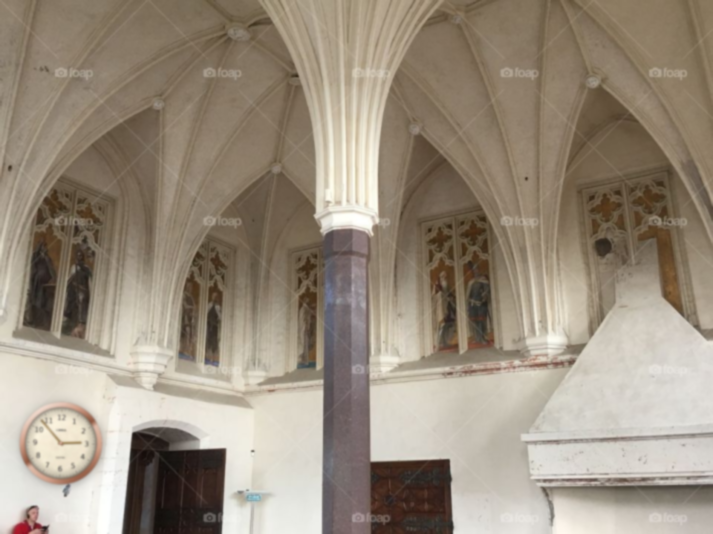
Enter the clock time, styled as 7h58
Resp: 2h53
